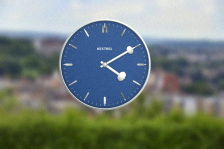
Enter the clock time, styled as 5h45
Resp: 4h10
